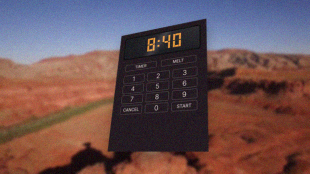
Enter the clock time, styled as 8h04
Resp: 8h40
